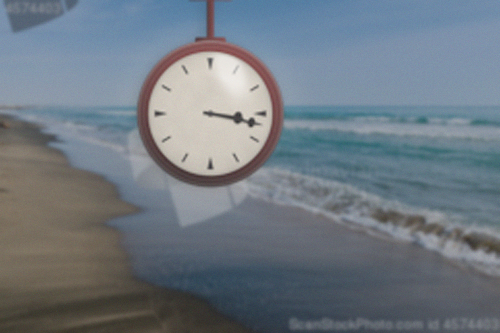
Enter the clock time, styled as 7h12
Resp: 3h17
